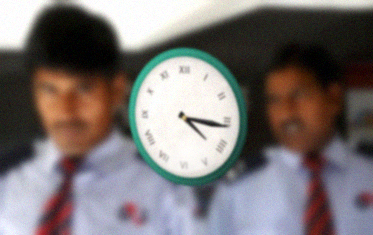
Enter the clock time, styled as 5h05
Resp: 4h16
